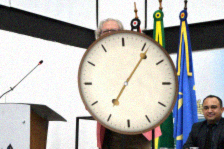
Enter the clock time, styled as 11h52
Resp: 7h06
